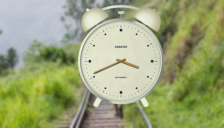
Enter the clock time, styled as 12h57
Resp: 3h41
